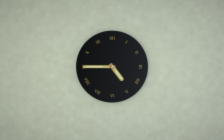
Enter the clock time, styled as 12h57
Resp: 4h45
